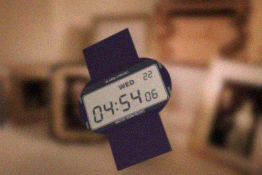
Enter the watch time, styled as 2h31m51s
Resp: 4h54m06s
